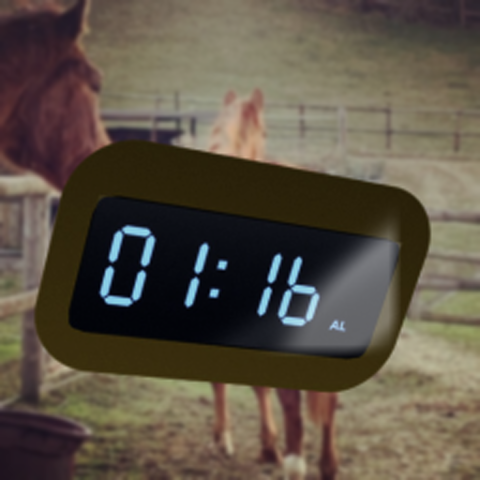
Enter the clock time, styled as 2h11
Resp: 1h16
